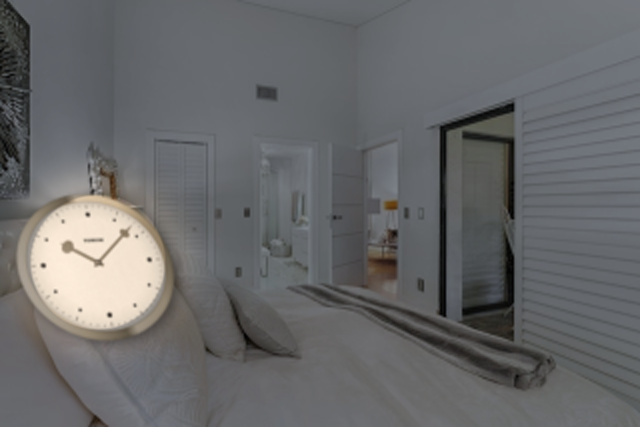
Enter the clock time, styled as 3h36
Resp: 10h08
